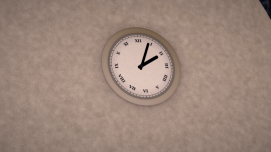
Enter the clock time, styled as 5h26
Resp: 2h04
